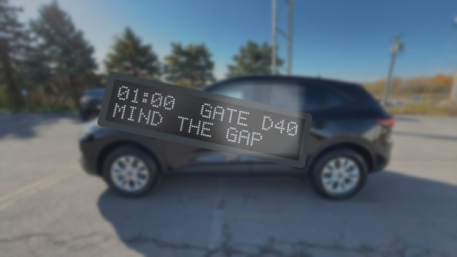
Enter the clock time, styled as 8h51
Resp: 1h00
